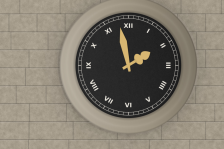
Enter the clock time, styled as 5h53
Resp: 1h58
